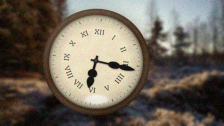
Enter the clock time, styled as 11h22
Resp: 6h16
